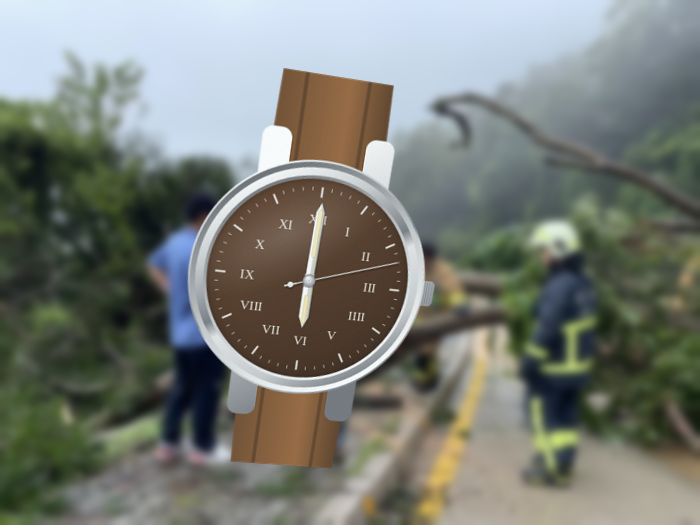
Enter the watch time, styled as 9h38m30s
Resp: 6h00m12s
